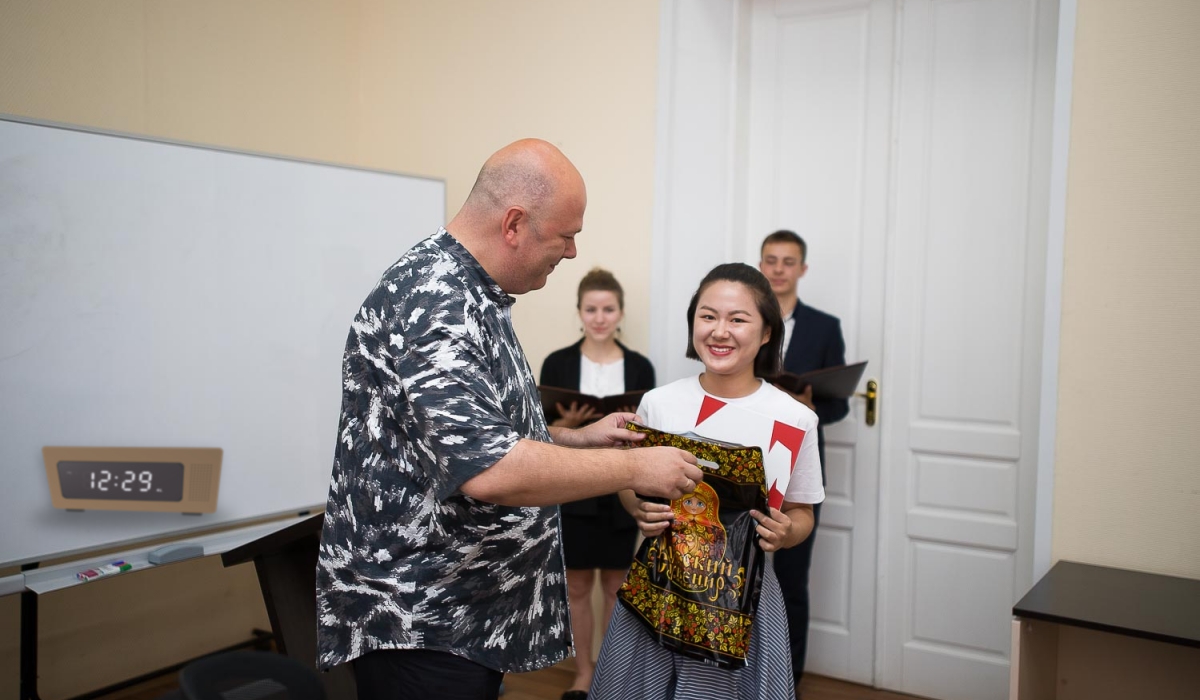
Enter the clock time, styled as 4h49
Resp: 12h29
